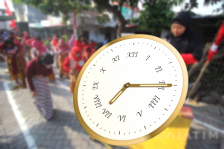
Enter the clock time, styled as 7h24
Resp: 7h15
